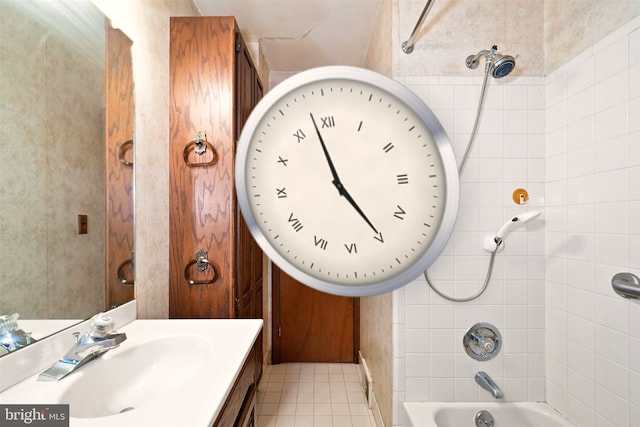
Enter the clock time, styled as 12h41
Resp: 4h58
